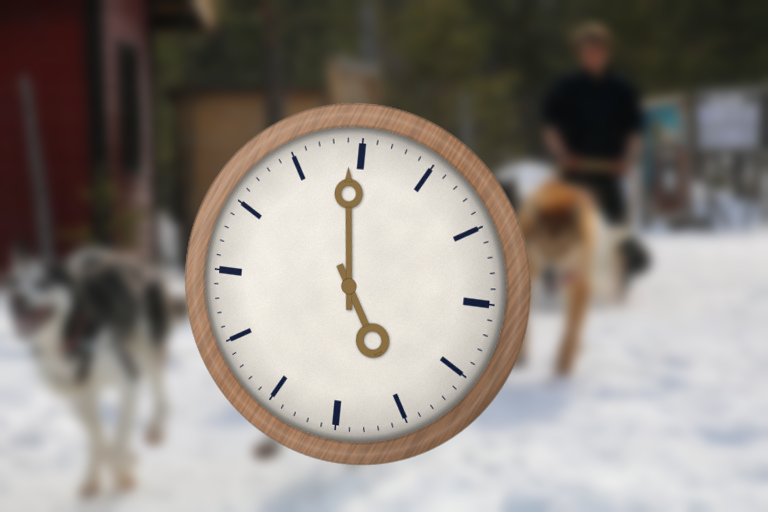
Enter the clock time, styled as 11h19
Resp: 4h59
